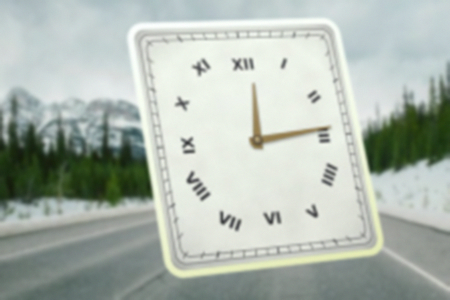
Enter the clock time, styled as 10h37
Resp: 12h14
